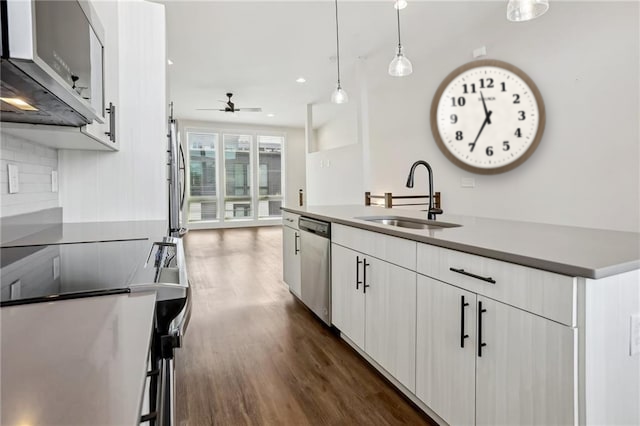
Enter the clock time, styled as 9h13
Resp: 11h35
